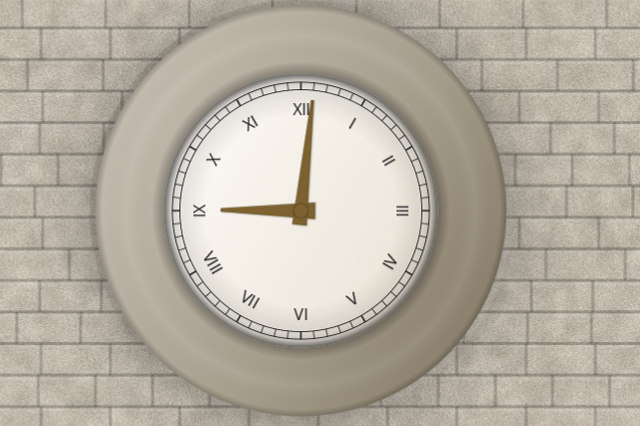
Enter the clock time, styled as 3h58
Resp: 9h01
